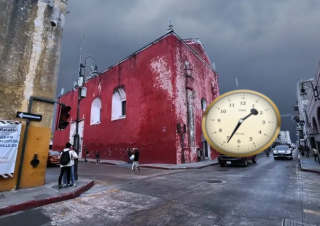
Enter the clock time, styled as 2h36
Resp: 1h34
